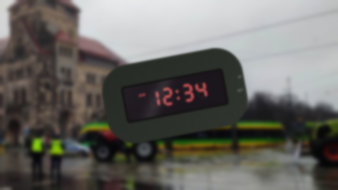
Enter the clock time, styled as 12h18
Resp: 12h34
